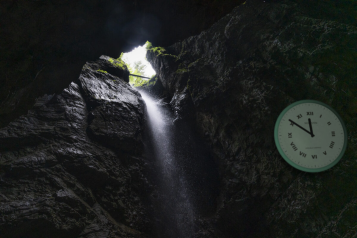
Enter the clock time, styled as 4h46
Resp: 11h51
